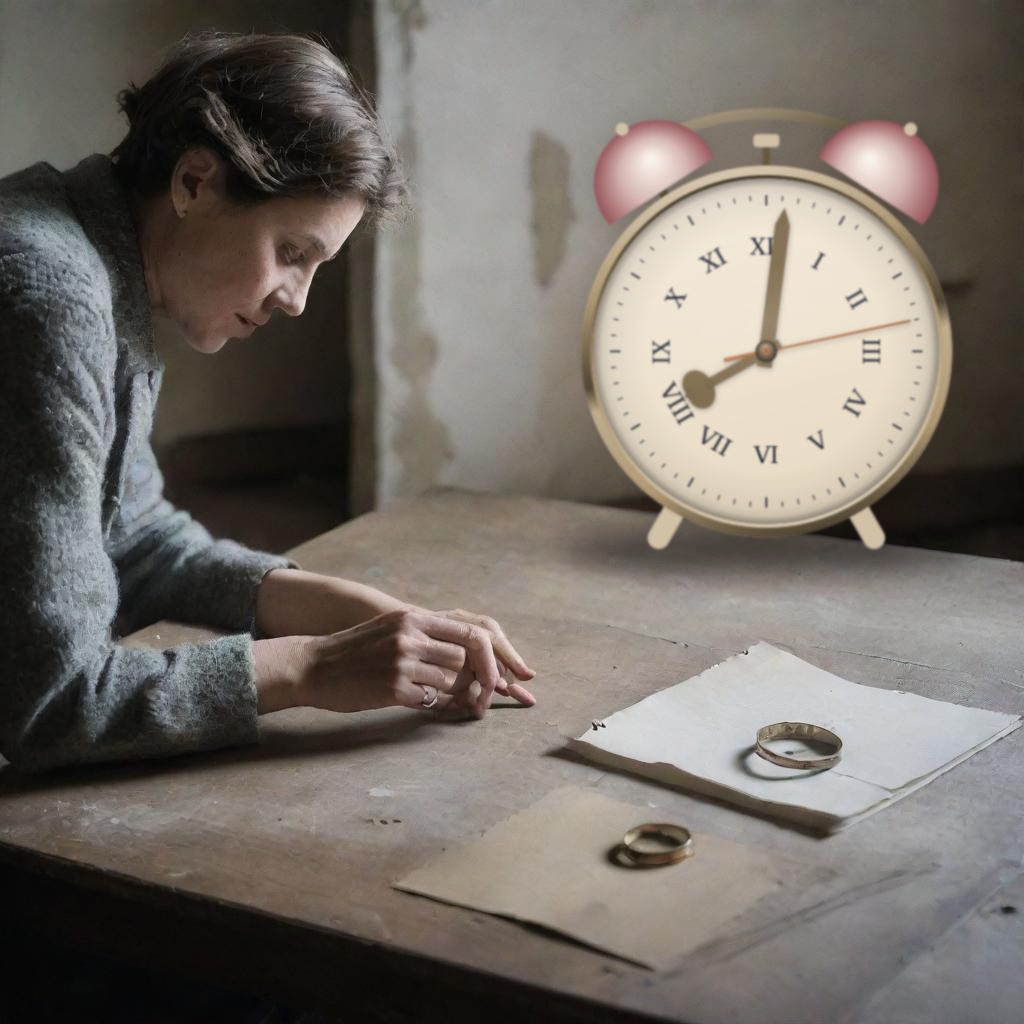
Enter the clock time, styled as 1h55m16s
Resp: 8h01m13s
